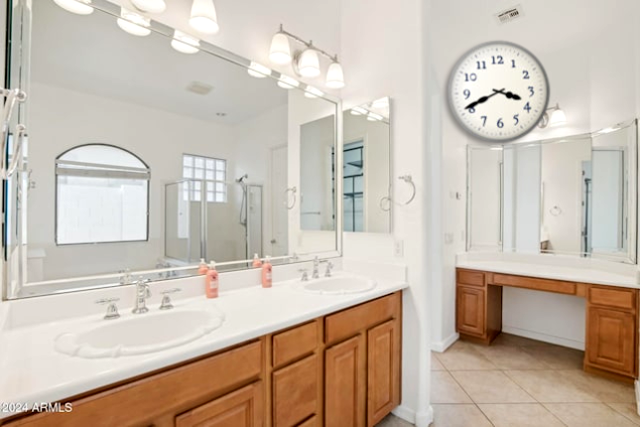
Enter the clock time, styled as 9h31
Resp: 3h41
